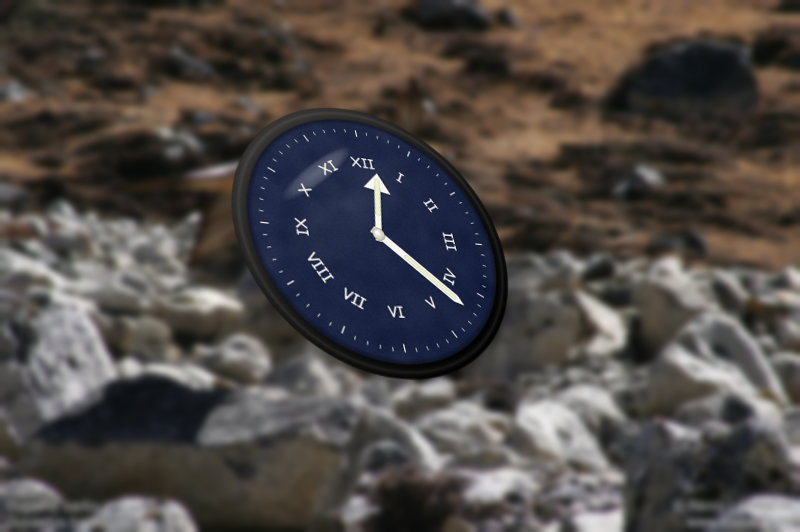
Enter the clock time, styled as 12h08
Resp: 12h22
